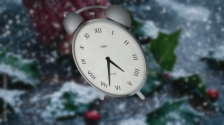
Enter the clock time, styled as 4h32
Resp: 4h33
